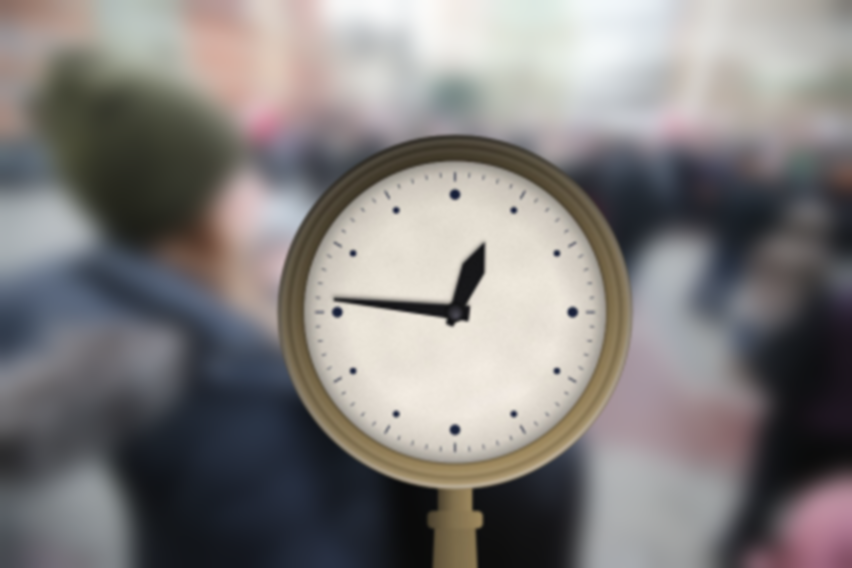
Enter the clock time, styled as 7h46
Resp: 12h46
